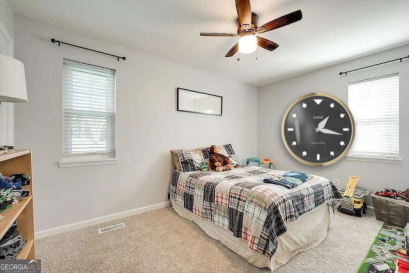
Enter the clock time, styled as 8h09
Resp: 1h17
